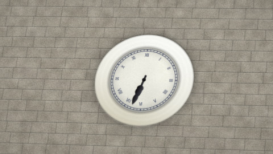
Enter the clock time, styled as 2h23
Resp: 6h33
